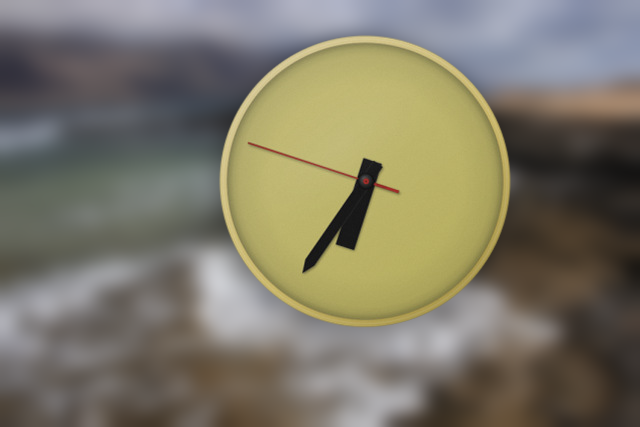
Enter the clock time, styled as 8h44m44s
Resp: 6h35m48s
